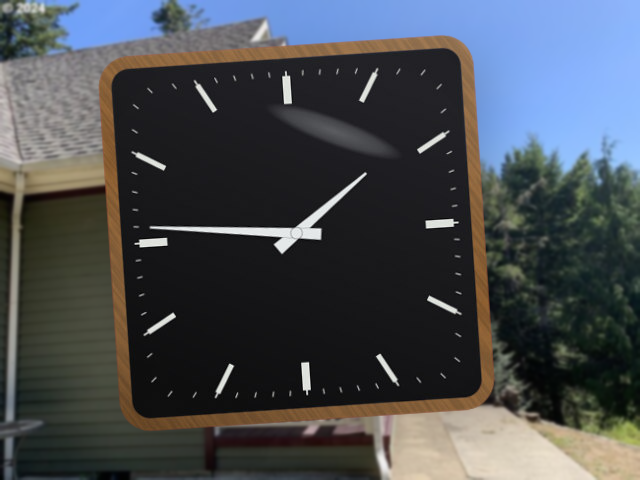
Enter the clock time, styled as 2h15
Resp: 1h46
